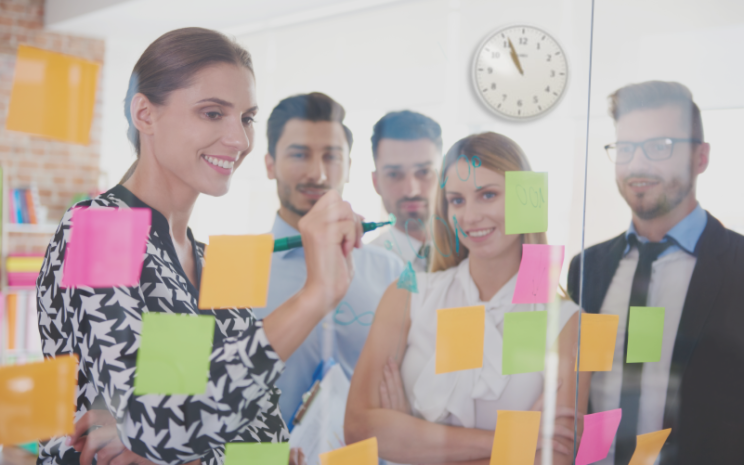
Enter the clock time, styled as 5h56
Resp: 10h56
